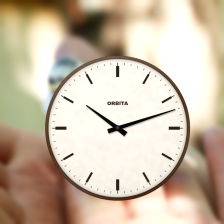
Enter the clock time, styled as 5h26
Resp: 10h12
